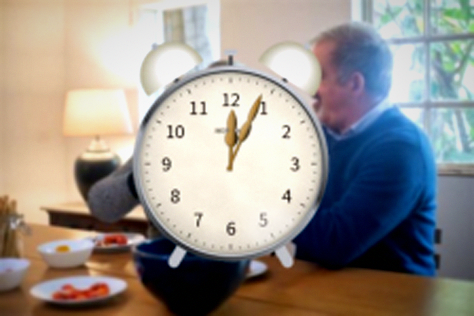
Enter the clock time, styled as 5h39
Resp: 12h04
